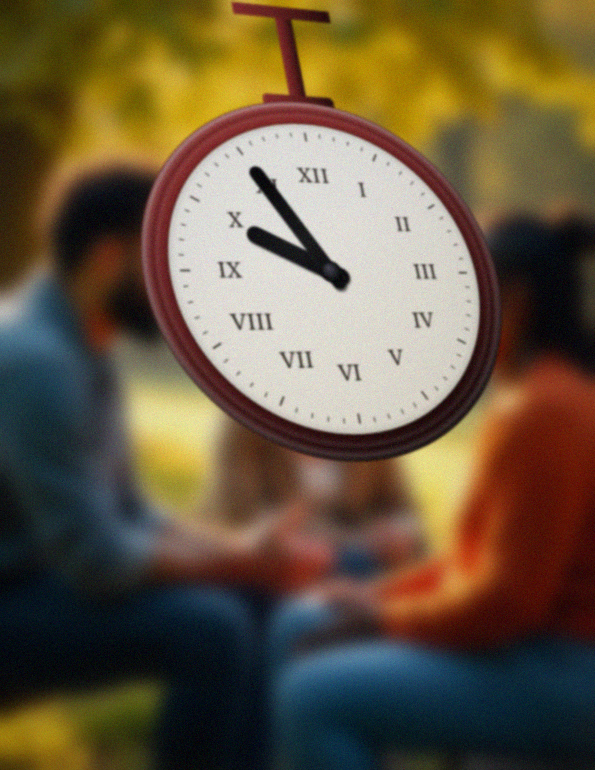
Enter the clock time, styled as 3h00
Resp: 9h55
